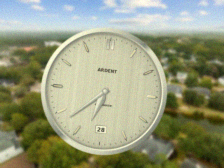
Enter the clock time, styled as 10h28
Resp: 6h38
